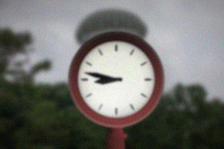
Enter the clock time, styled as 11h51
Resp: 8h47
